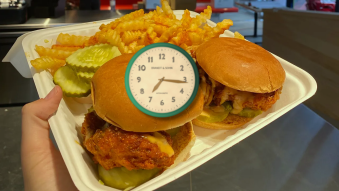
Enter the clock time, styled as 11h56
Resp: 7h16
